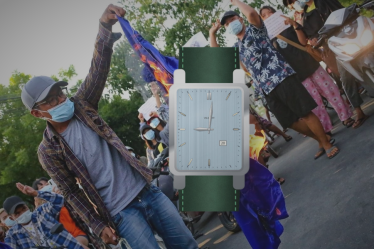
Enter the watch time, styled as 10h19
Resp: 9h01
